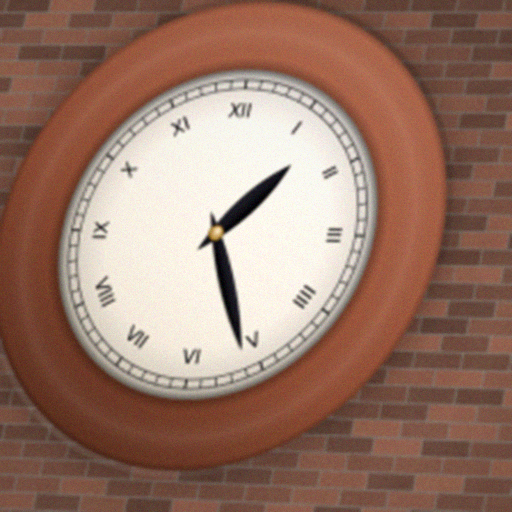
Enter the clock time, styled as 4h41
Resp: 1h26
